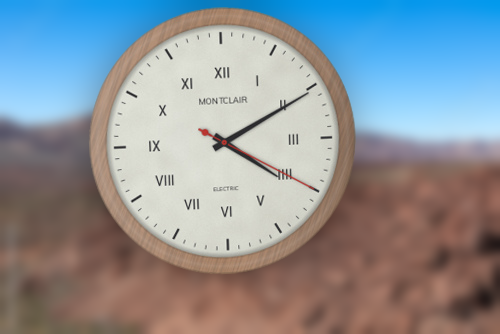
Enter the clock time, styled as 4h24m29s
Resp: 4h10m20s
